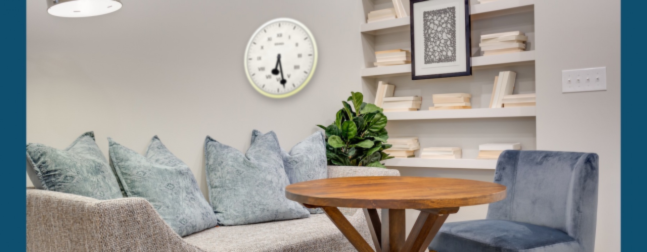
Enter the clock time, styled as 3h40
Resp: 6h28
